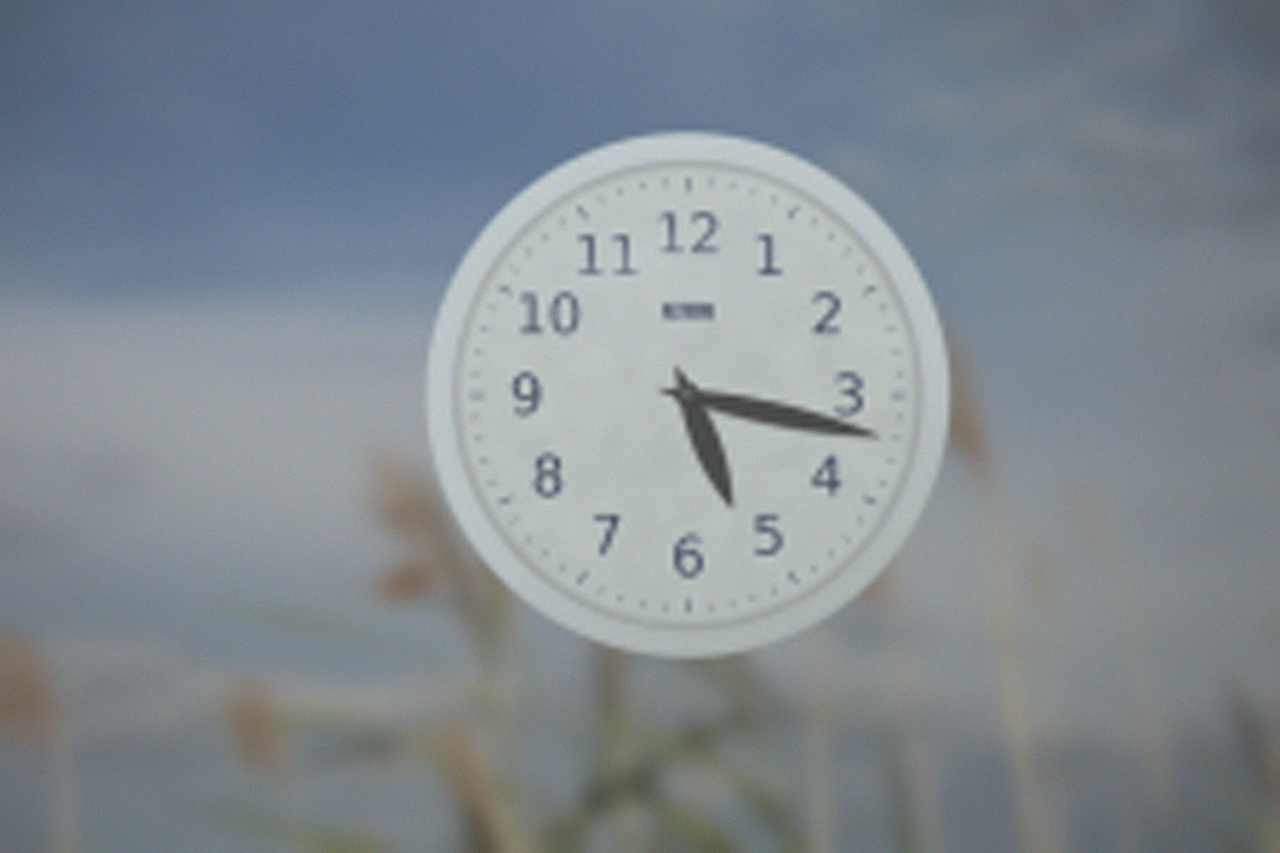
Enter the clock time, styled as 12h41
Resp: 5h17
